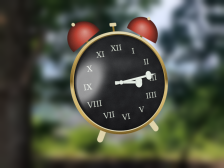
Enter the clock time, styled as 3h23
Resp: 3h14
